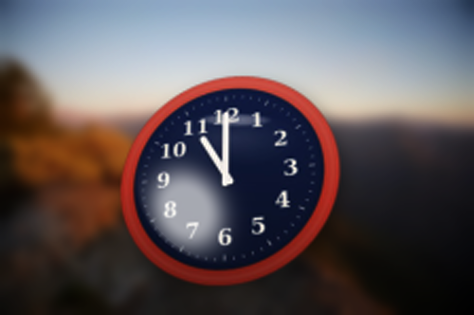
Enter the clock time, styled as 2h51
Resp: 11h00
